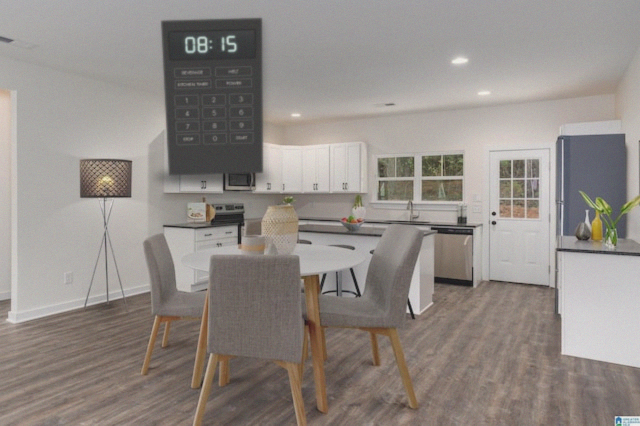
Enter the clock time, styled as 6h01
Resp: 8h15
